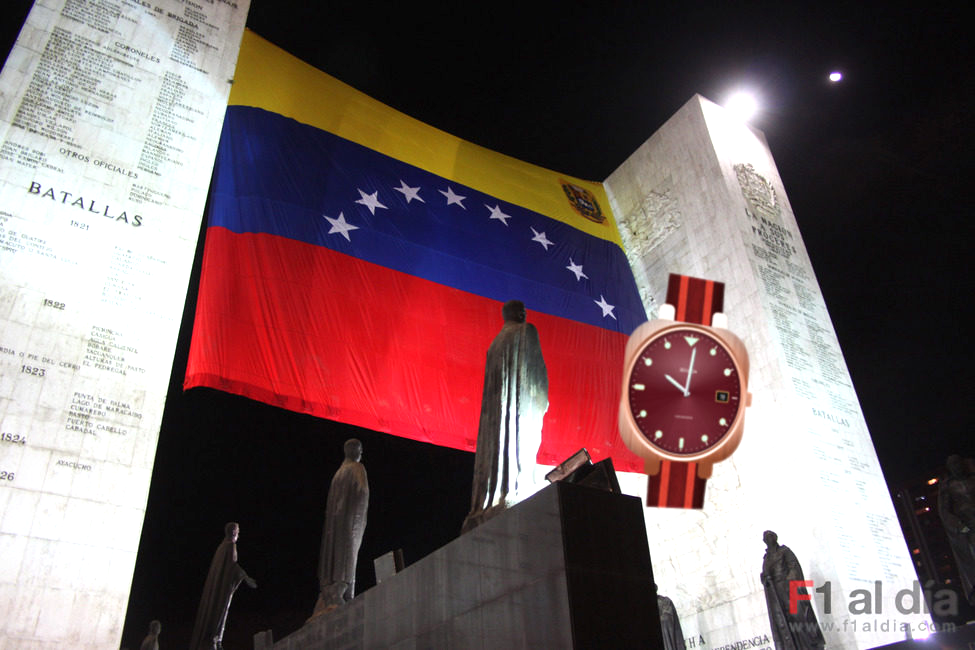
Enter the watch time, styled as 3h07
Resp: 10h01
